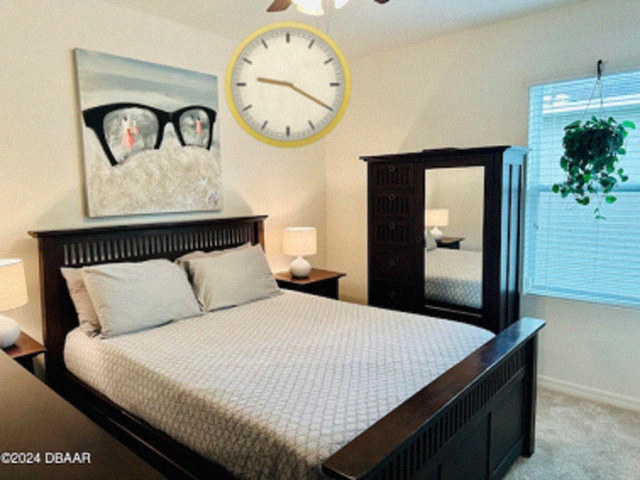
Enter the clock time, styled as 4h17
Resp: 9h20
